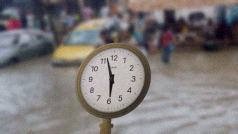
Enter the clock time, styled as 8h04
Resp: 5h57
